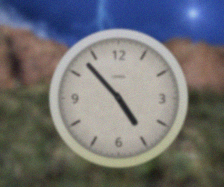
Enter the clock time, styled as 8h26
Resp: 4h53
